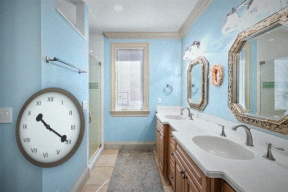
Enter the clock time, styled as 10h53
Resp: 10h20
